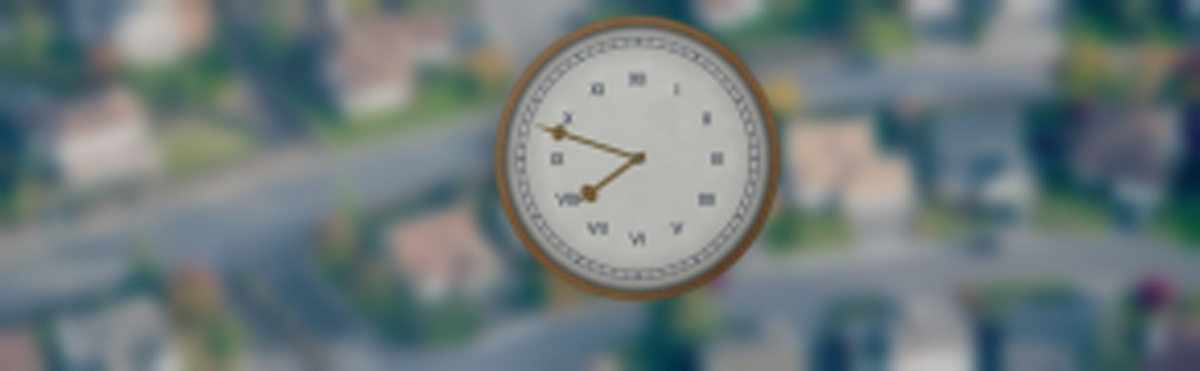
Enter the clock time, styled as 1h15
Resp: 7h48
